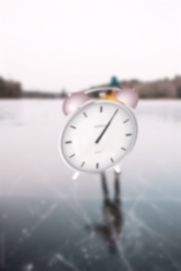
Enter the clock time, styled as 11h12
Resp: 1h05
